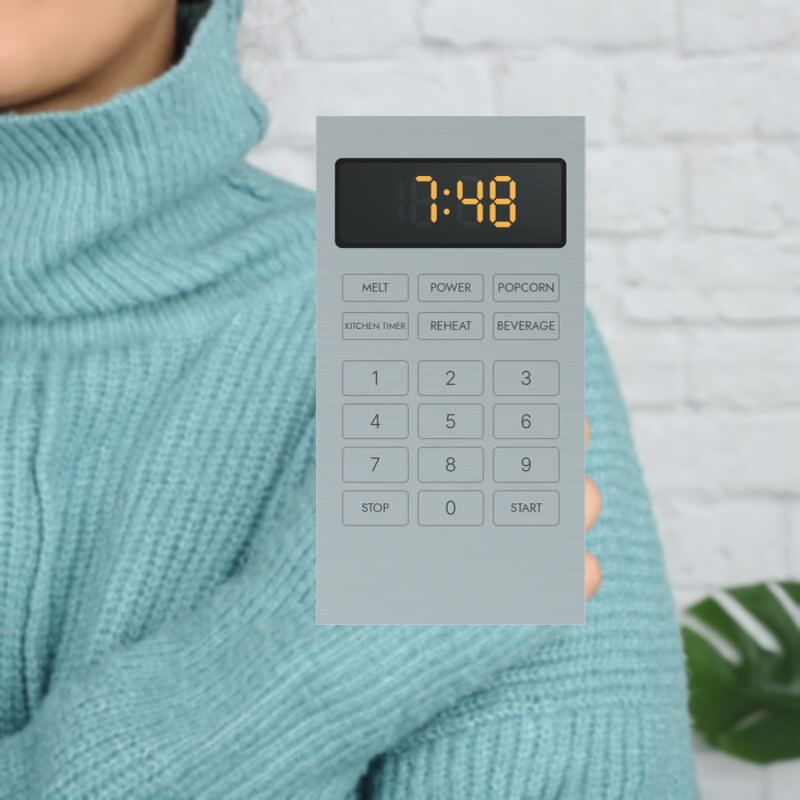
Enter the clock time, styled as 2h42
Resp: 7h48
